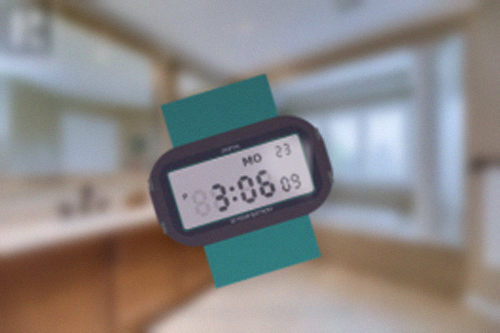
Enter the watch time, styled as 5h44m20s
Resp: 3h06m09s
